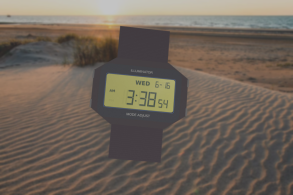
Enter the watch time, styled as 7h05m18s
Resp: 3h38m54s
